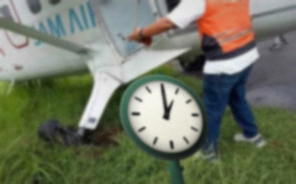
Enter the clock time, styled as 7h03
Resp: 1h00
